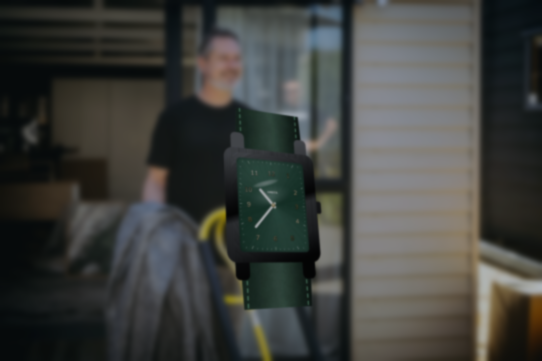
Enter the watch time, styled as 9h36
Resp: 10h37
